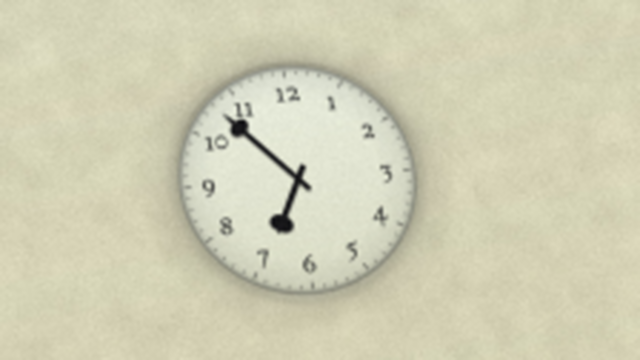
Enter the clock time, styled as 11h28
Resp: 6h53
